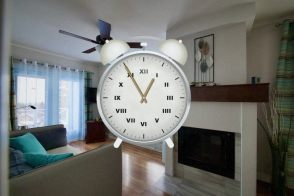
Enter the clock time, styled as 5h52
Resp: 12h55
